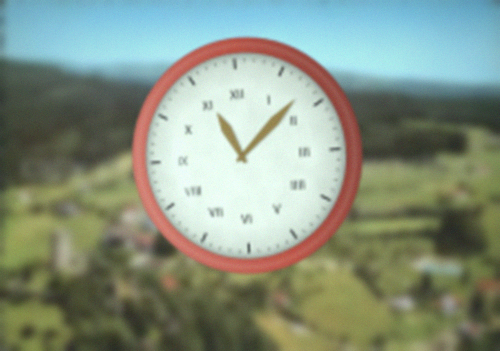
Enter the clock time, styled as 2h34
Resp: 11h08
